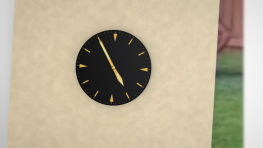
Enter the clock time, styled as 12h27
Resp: 4h55
